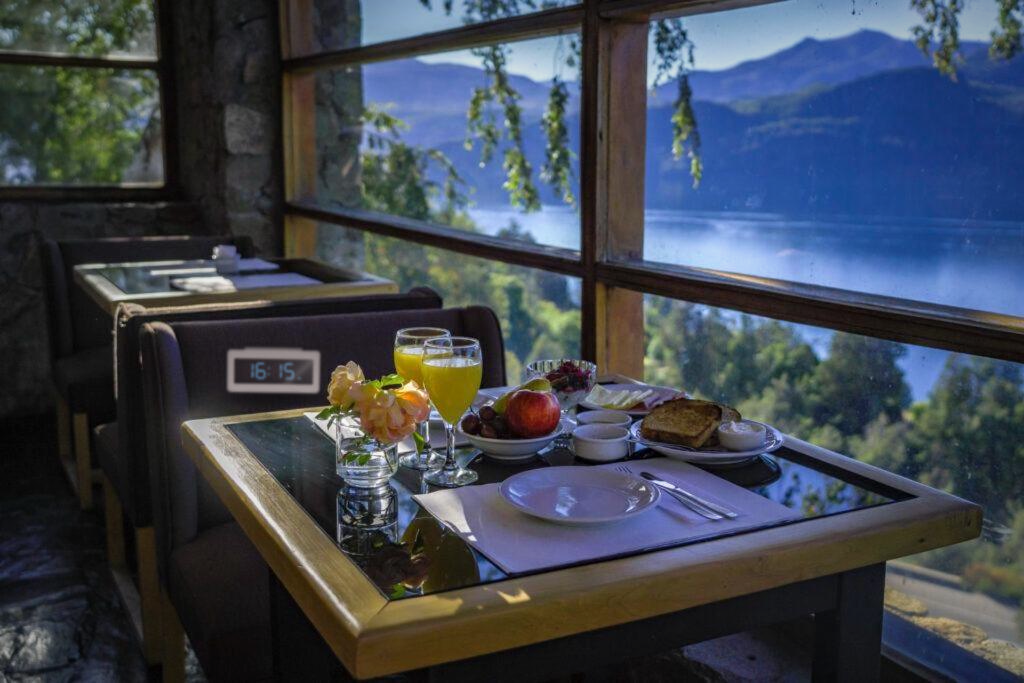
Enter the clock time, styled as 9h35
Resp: 16h15
